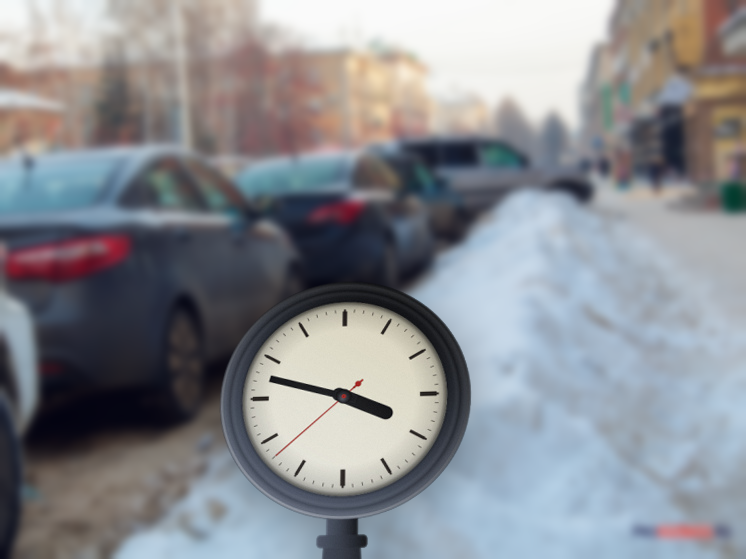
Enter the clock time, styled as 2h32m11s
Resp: 3h47m38s
